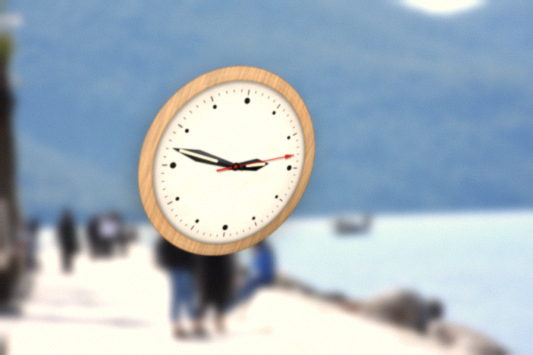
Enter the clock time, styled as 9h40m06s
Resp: 2h47m13s
